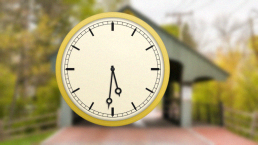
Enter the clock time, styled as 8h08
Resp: 5h31
